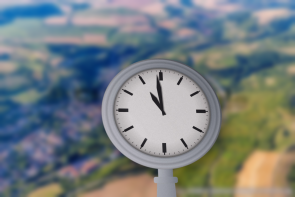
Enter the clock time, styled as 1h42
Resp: 10h59
